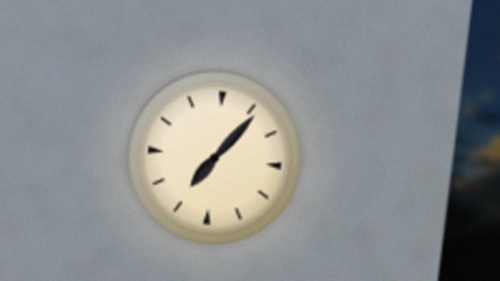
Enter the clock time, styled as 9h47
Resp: 7h06
